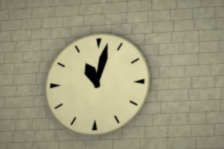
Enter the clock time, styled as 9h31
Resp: 11h02
